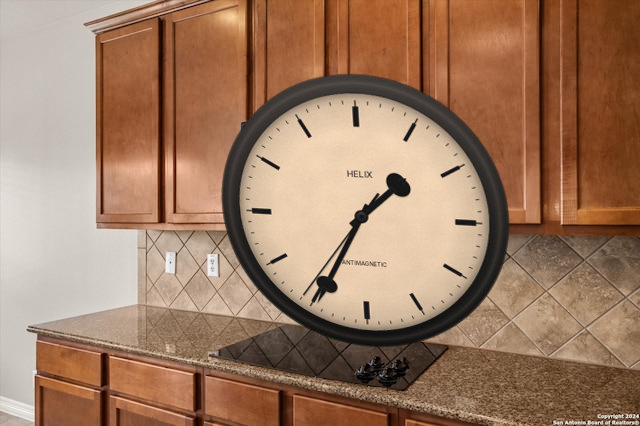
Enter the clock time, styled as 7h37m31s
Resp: 1h34m36s
